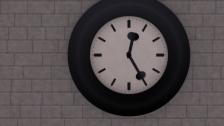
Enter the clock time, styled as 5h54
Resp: 12h25
